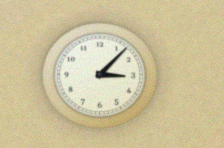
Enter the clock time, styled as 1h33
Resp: 3h07
